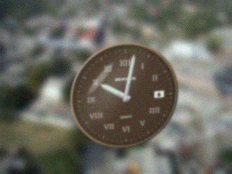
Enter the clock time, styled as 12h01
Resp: 10h02
